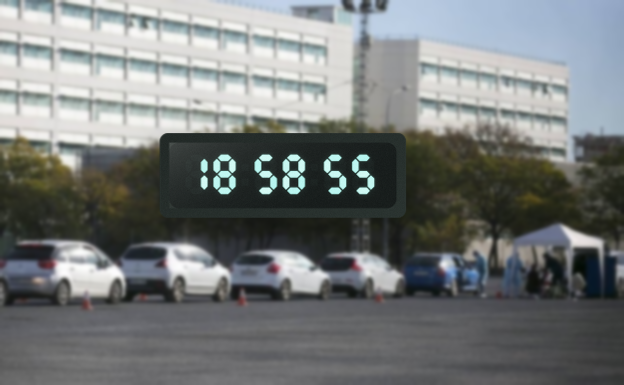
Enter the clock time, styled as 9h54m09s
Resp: 18h58m55s
